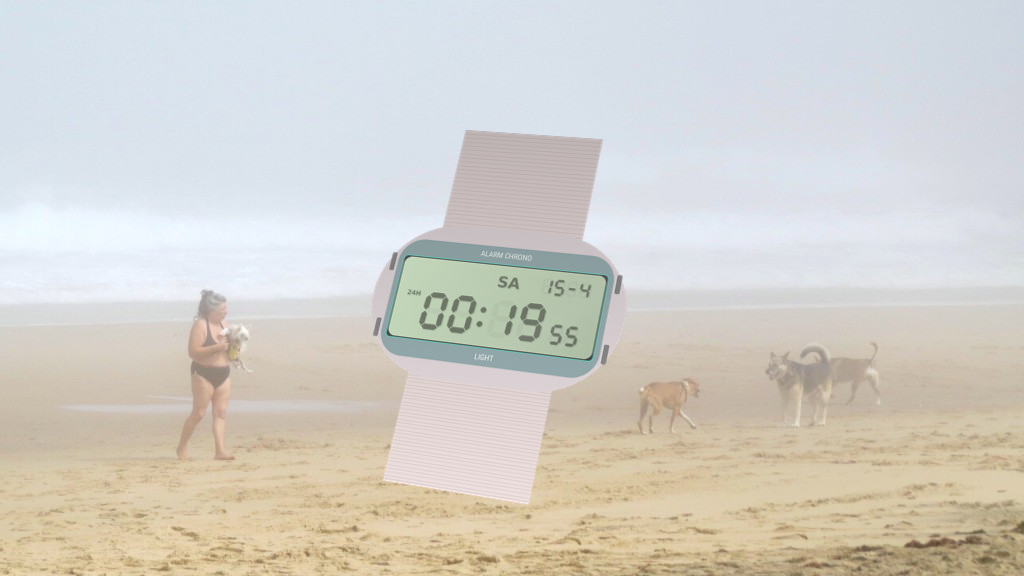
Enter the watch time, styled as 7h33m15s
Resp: 0h19m55s
